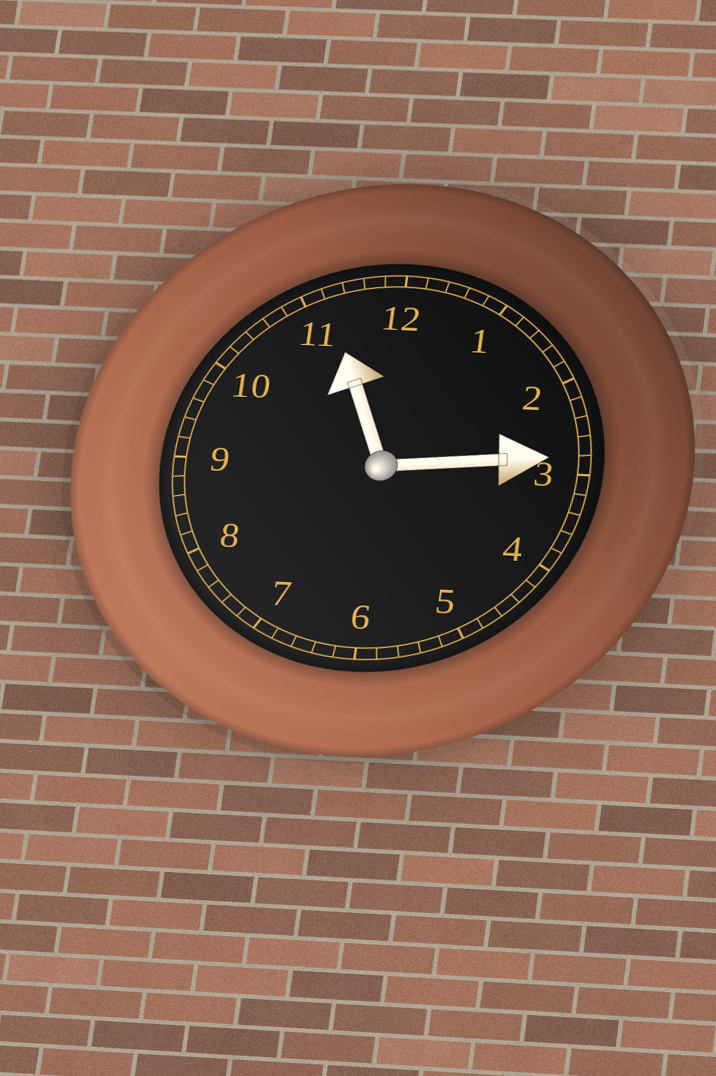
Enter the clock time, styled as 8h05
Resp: 11h14
